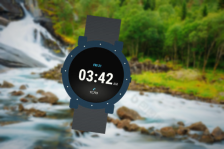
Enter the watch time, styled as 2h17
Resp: 3h42
